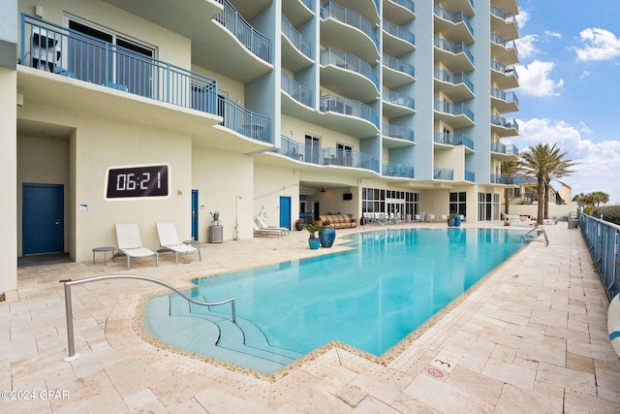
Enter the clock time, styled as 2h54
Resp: 6h21
